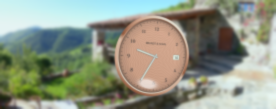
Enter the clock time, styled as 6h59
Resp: 9h35
